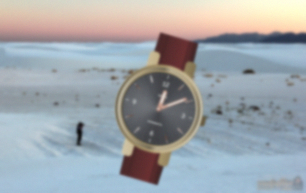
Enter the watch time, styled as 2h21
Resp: 12h09
